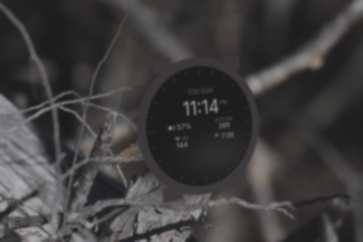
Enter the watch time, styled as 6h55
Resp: 11h14
